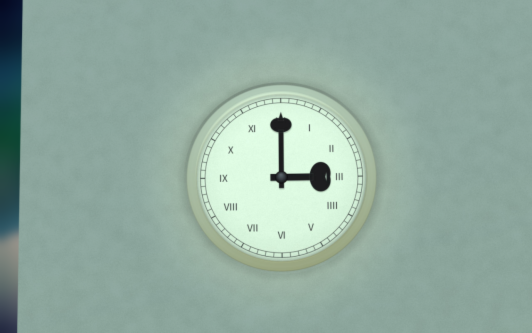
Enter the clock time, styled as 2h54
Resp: 3h00
